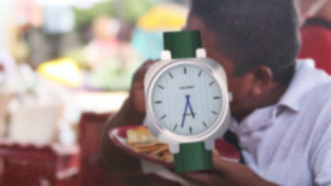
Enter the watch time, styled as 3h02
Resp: 5h33
